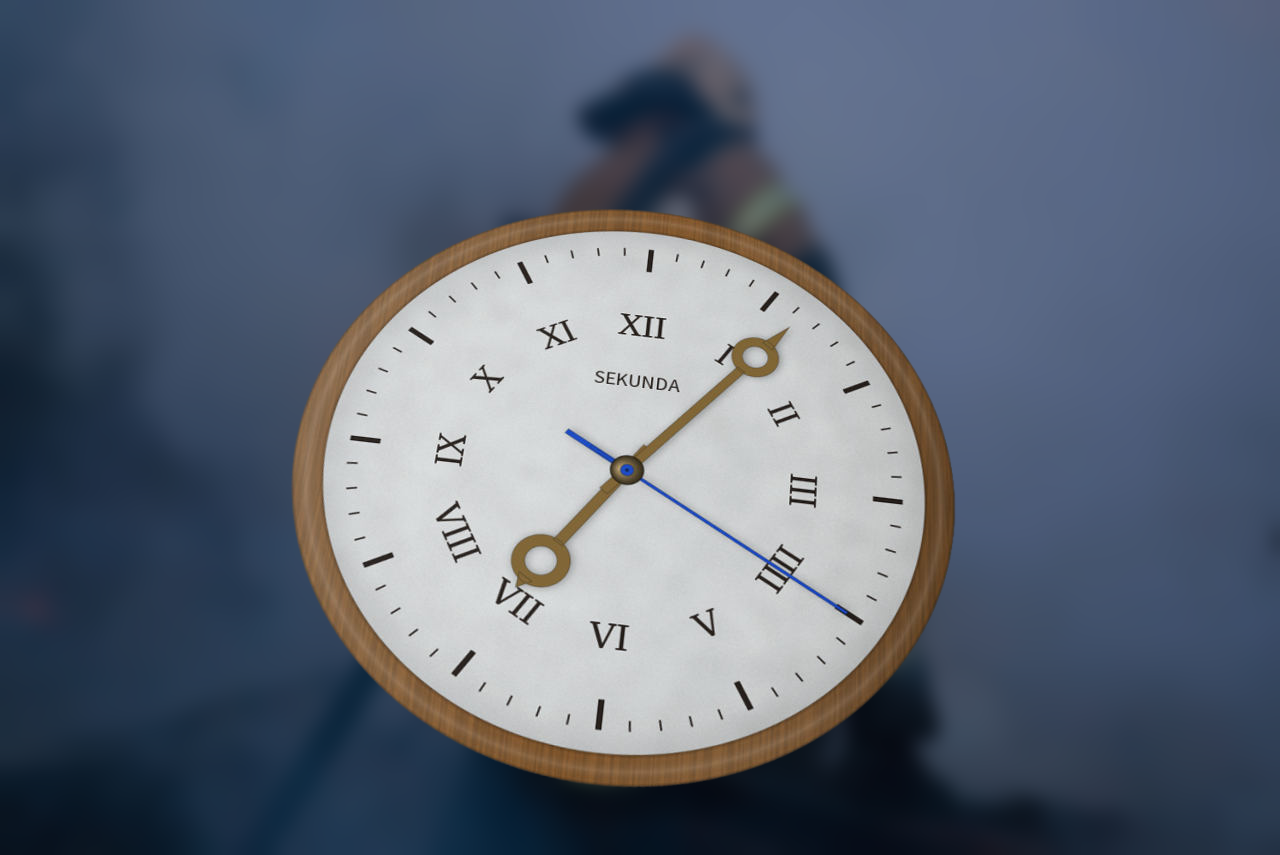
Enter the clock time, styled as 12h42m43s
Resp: 7h06m20s
